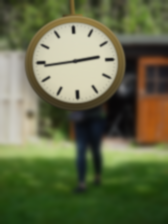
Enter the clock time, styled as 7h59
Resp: 2h44
